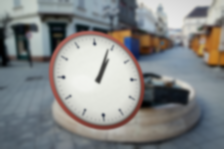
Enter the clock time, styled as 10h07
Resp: 1h04
